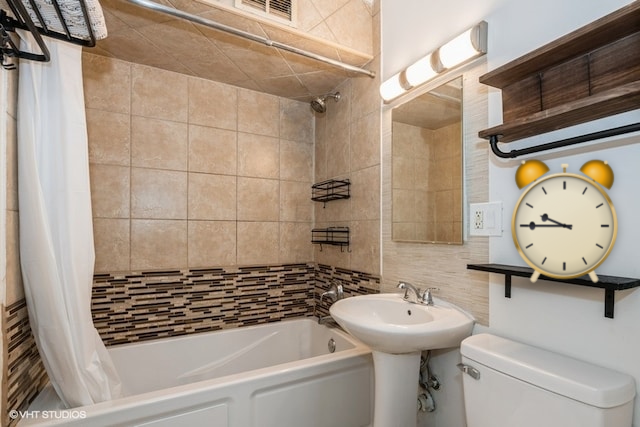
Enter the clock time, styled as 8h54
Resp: 9h45
